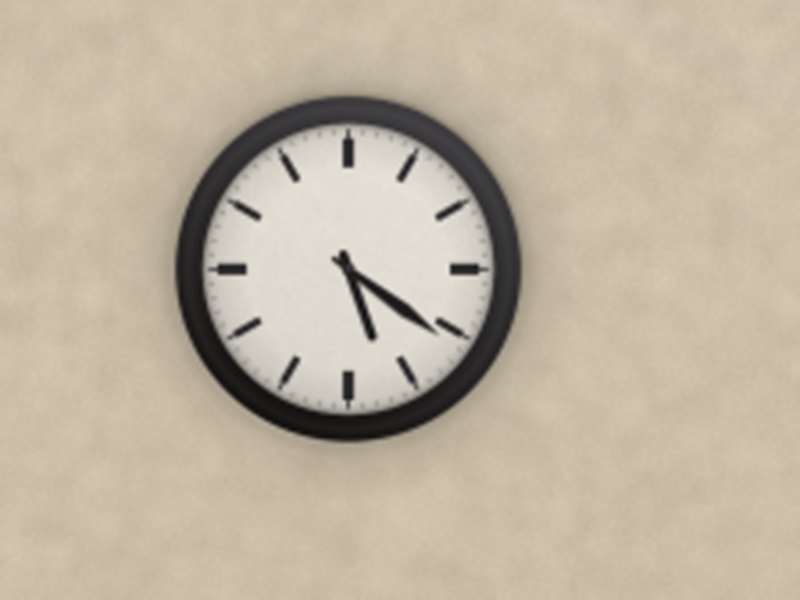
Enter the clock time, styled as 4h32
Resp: 5h21
